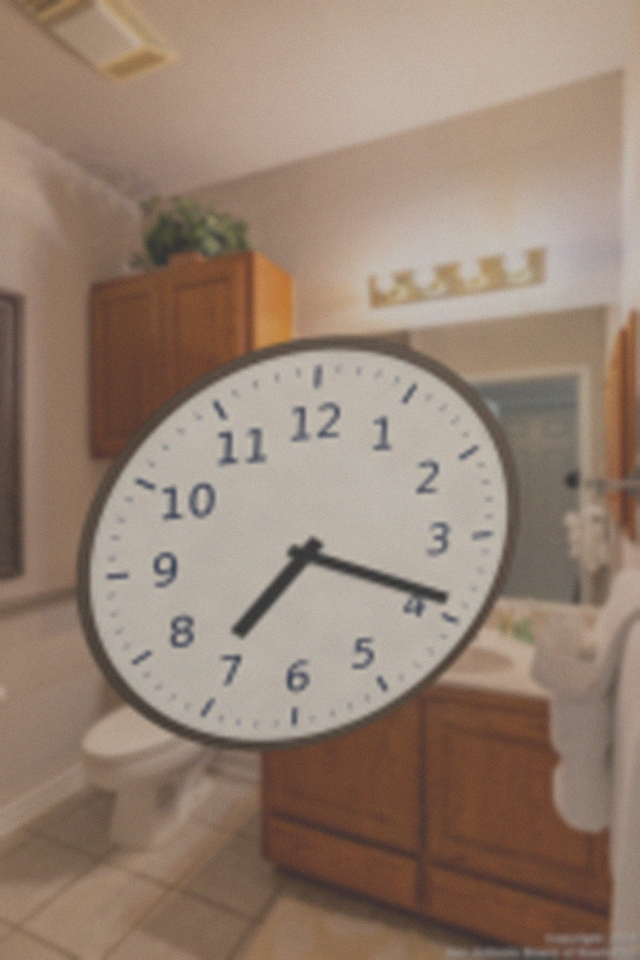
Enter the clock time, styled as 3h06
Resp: 7h19
